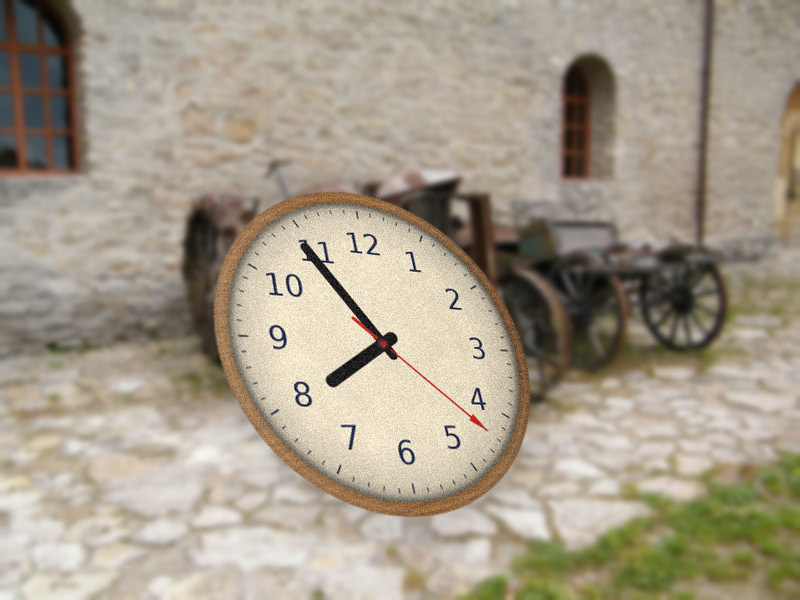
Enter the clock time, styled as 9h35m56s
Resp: 7h54m22s
